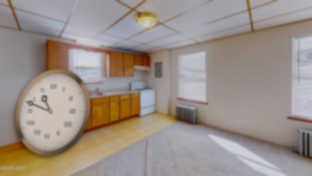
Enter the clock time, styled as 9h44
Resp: 10h48
